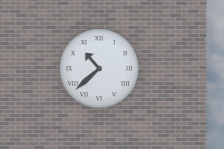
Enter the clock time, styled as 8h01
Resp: 10h38
